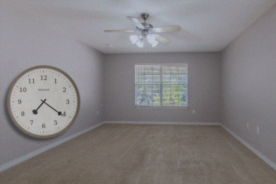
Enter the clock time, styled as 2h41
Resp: 7h21
